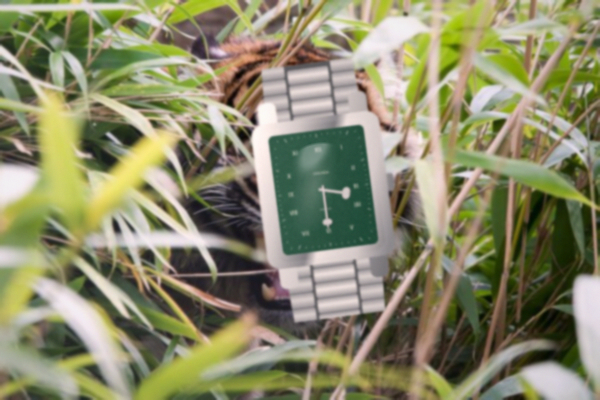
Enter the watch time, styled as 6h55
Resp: 3h30
